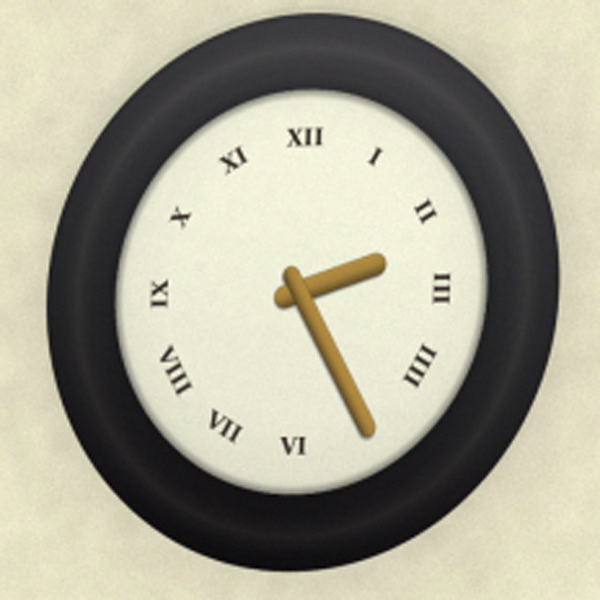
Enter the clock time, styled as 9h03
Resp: 2h25
